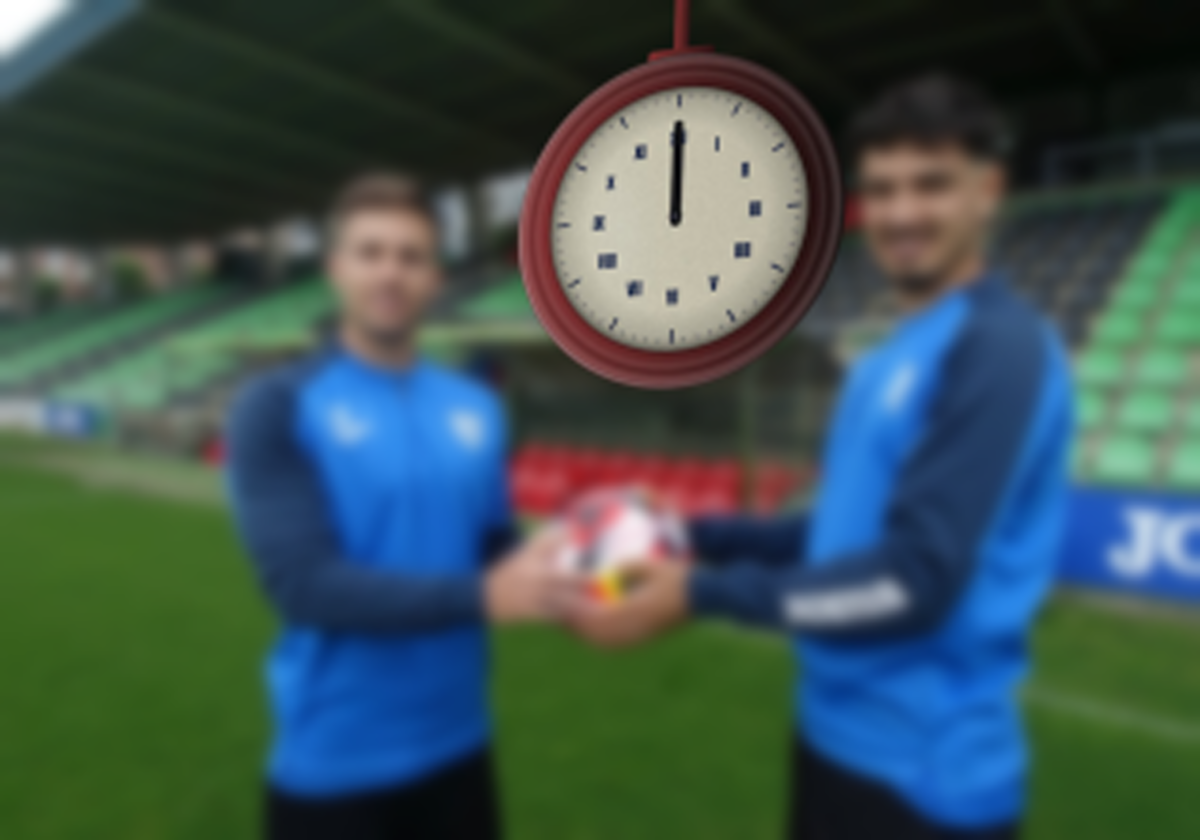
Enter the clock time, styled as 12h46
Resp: 12h00
